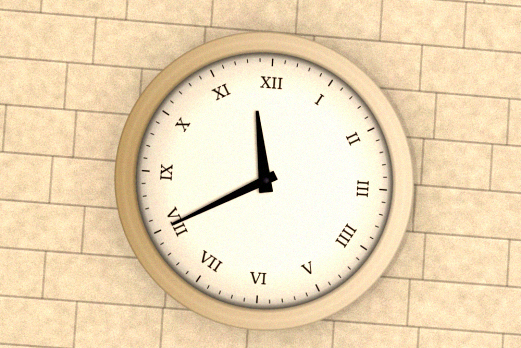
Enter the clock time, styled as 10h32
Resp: 11h40
